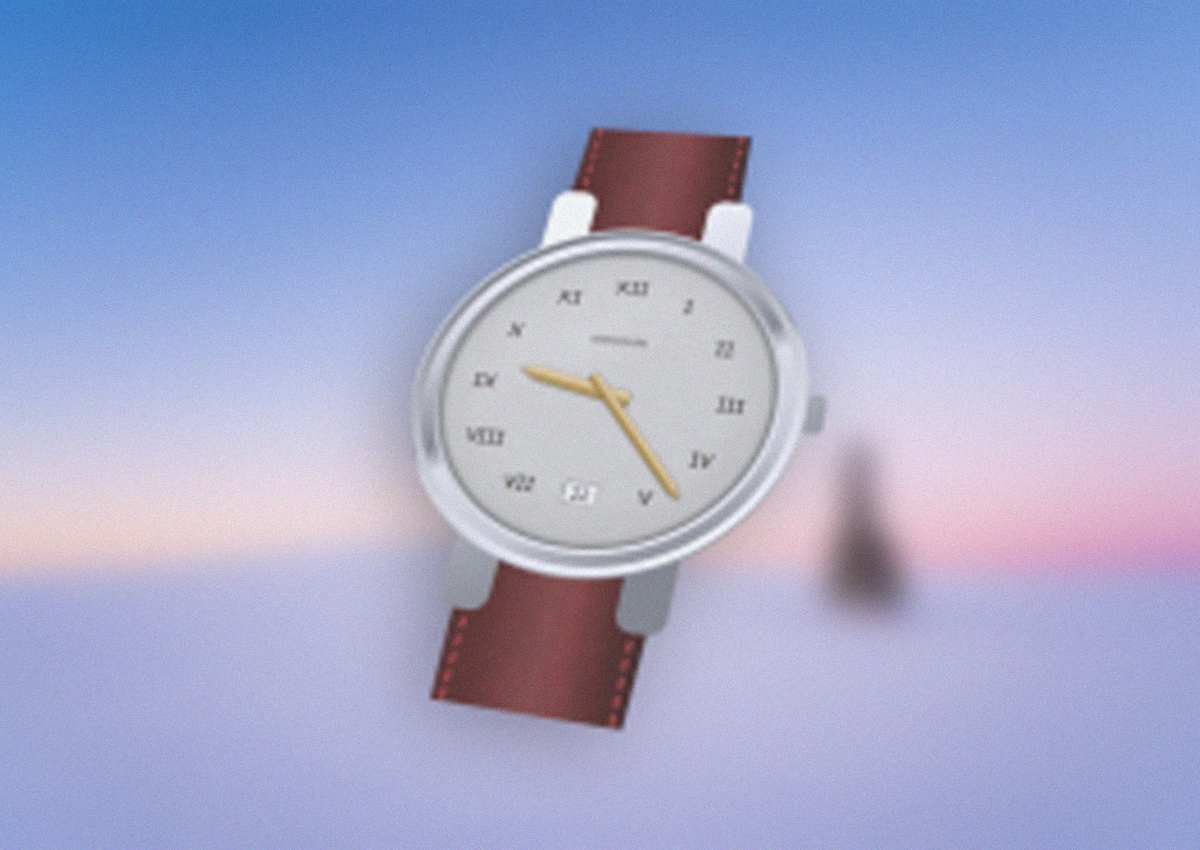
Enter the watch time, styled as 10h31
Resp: 9h23
